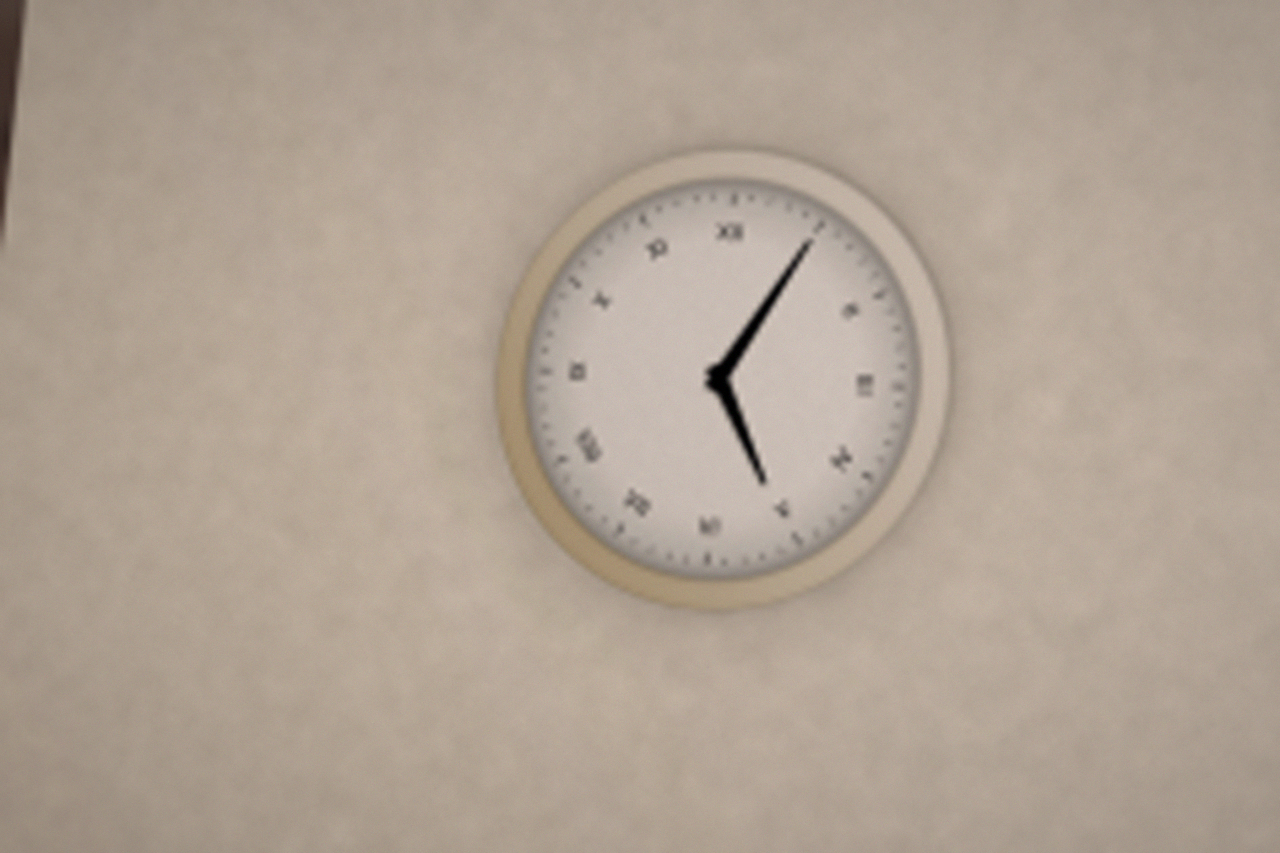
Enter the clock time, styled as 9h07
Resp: 5h05
